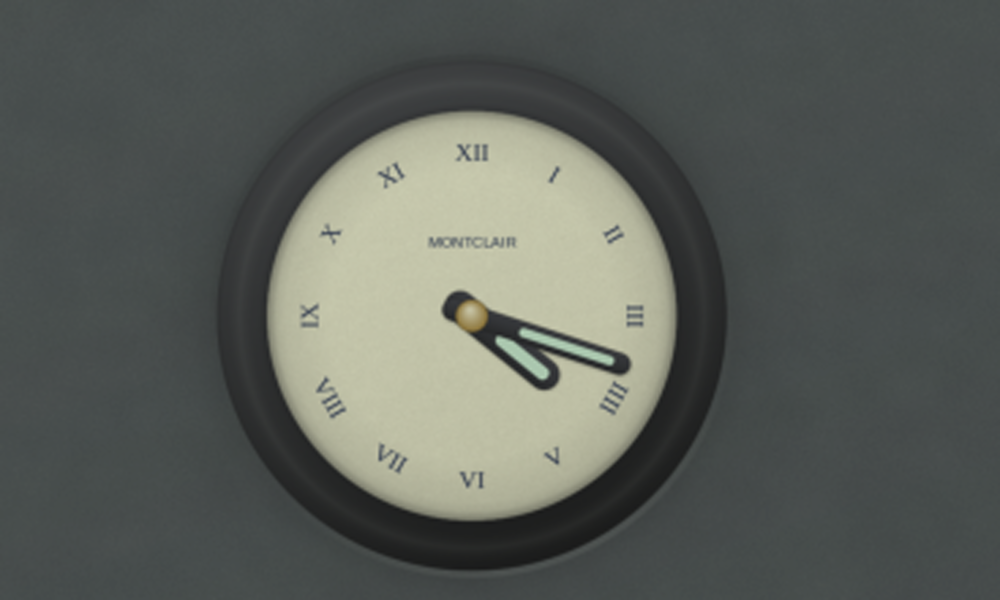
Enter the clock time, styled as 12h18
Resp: 4h18
